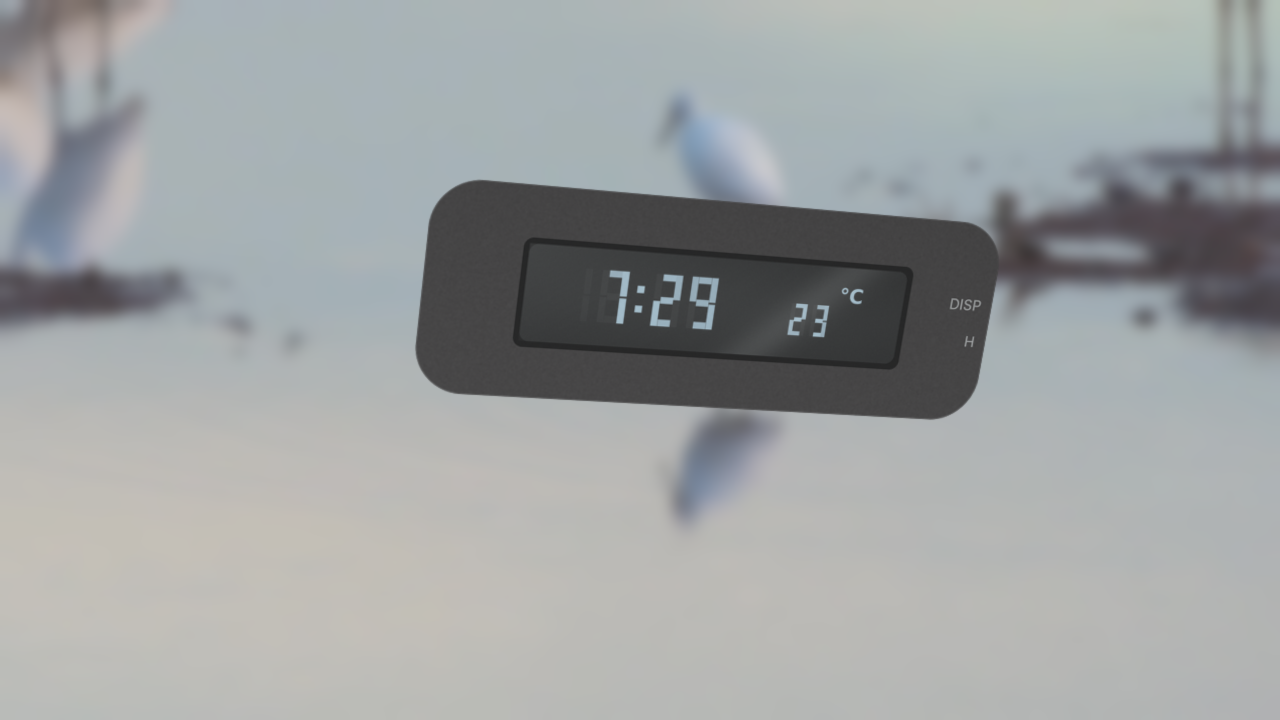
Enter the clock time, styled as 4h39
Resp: 7h29
